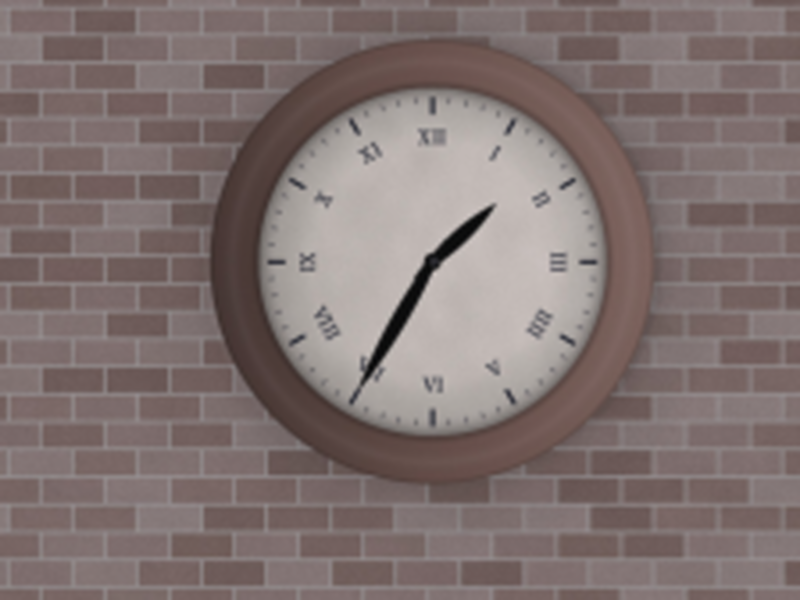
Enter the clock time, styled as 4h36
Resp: 1h35
